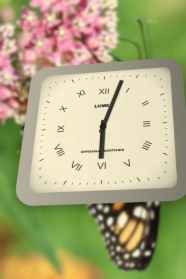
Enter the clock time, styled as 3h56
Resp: 6h03
